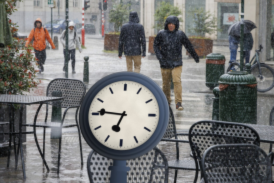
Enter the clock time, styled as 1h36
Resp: 6h46
